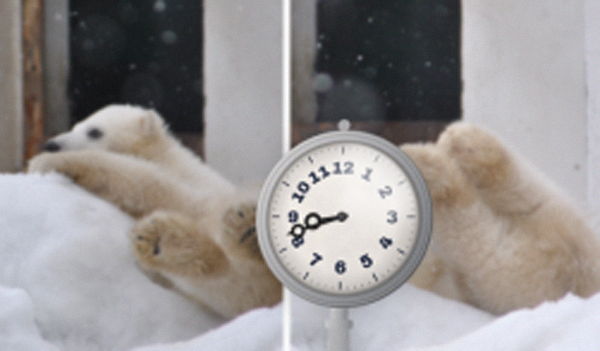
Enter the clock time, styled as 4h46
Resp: 8h42
